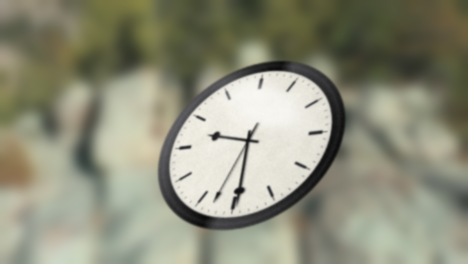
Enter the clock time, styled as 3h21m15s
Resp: 9h29m33s
